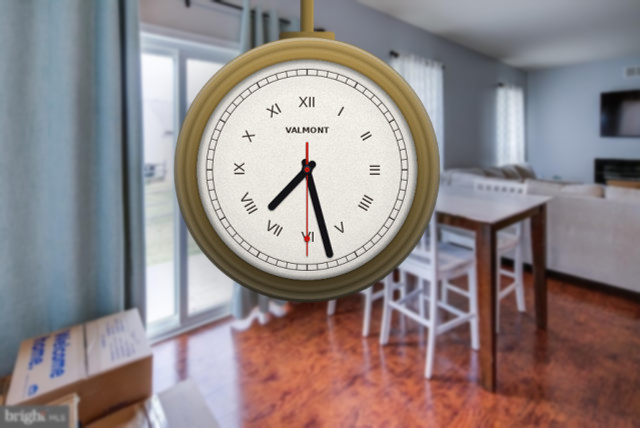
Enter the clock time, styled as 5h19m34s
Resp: 7h27m30s
